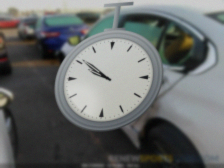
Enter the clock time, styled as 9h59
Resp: 9h51
